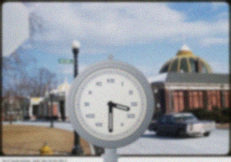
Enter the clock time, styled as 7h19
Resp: 3h30
